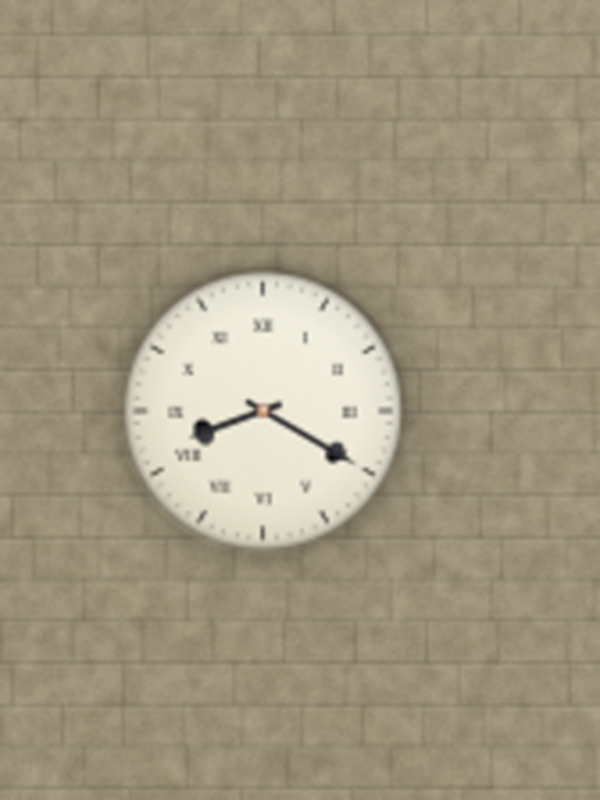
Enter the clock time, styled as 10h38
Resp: 8h20
